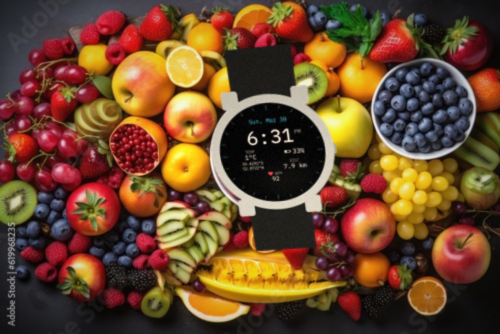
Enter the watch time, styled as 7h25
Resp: 6h31
